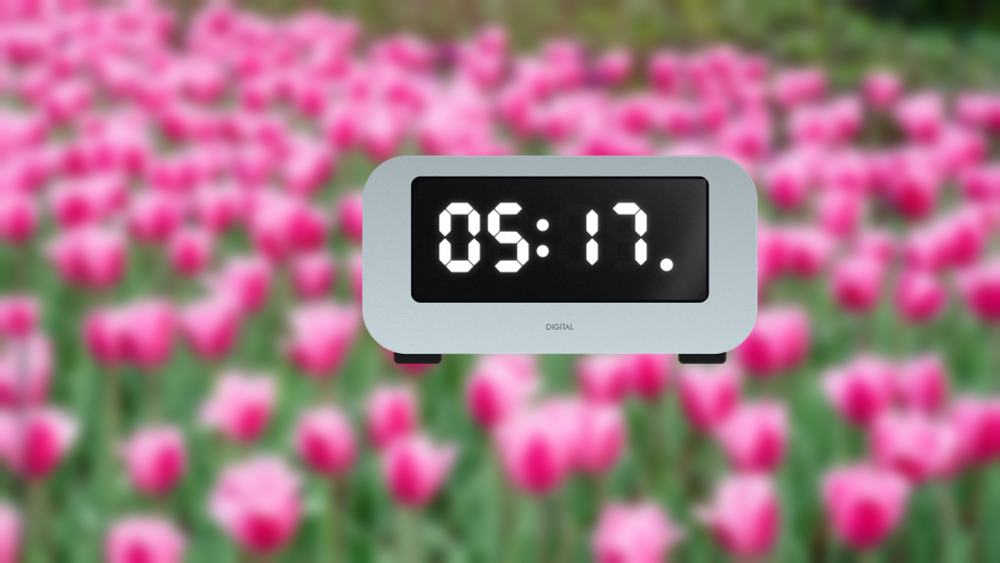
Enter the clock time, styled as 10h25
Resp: 5h17
